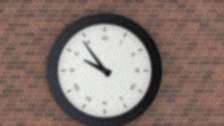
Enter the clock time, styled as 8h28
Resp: 9h54
